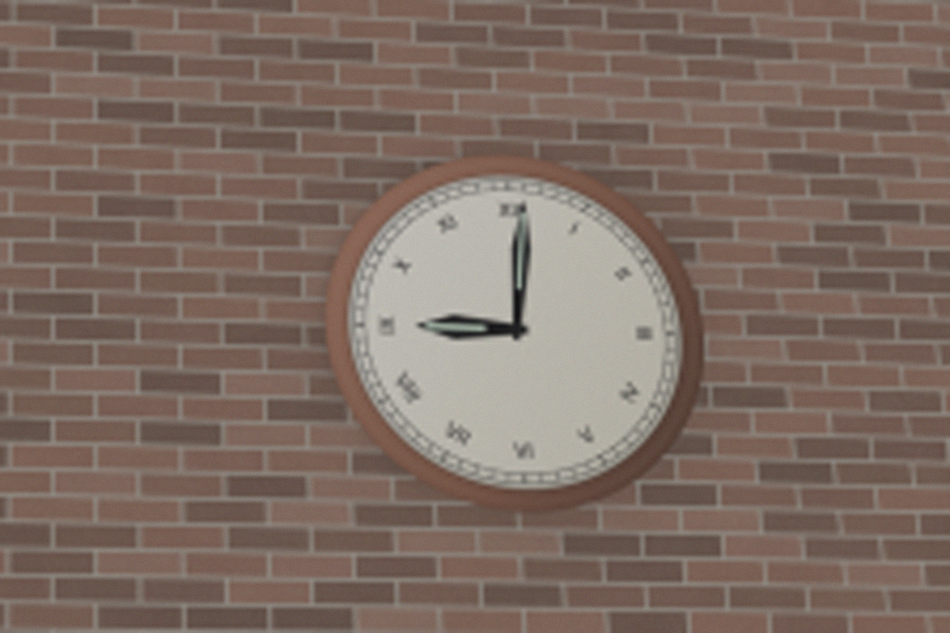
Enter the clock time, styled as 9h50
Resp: 9h01
